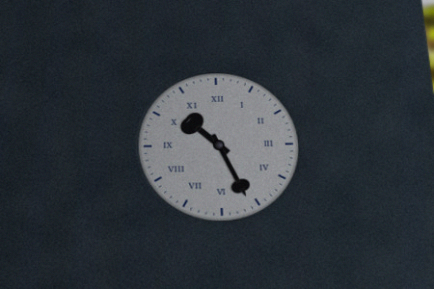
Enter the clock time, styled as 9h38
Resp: 10h26
